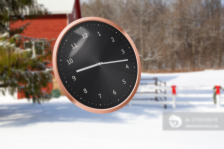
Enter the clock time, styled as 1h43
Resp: 9h18
